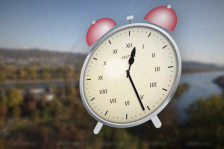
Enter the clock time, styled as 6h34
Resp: 12h26
